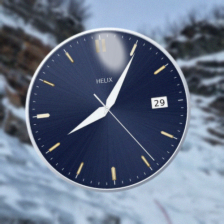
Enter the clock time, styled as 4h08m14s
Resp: 8h05m24s
